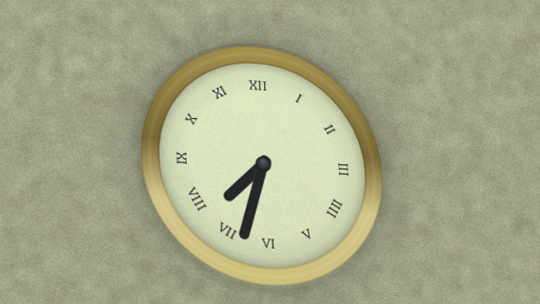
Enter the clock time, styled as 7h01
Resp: 7h33
